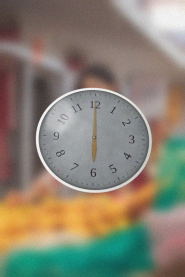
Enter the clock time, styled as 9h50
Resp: 6h00
